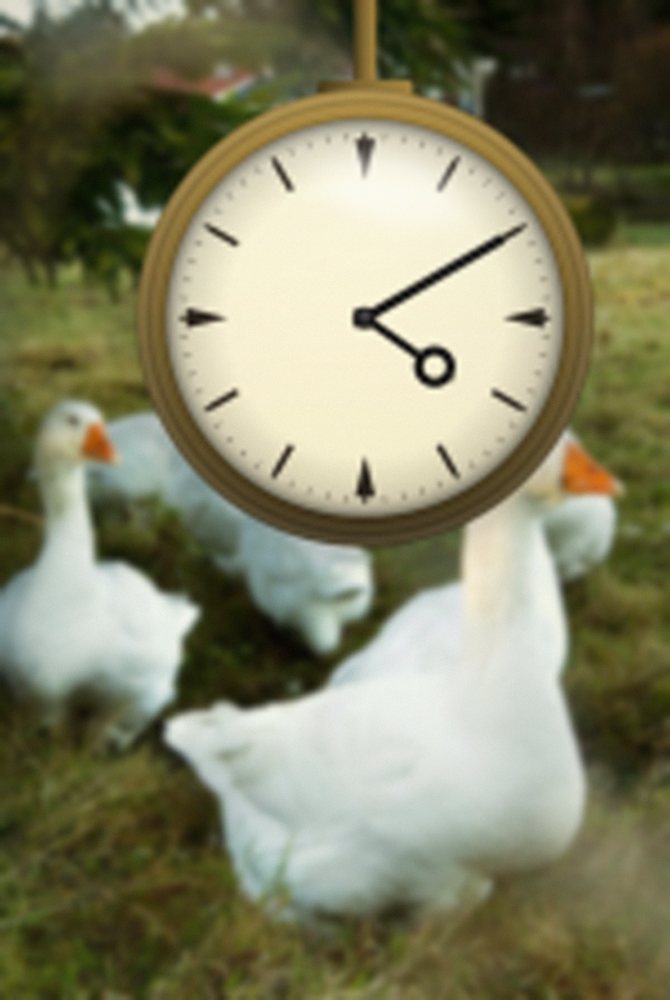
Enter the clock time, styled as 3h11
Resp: 4h10
